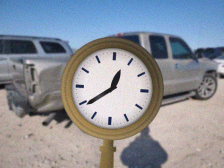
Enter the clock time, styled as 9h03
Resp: 12h39
